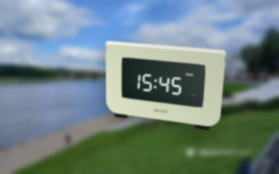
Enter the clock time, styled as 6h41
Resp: 15h45
